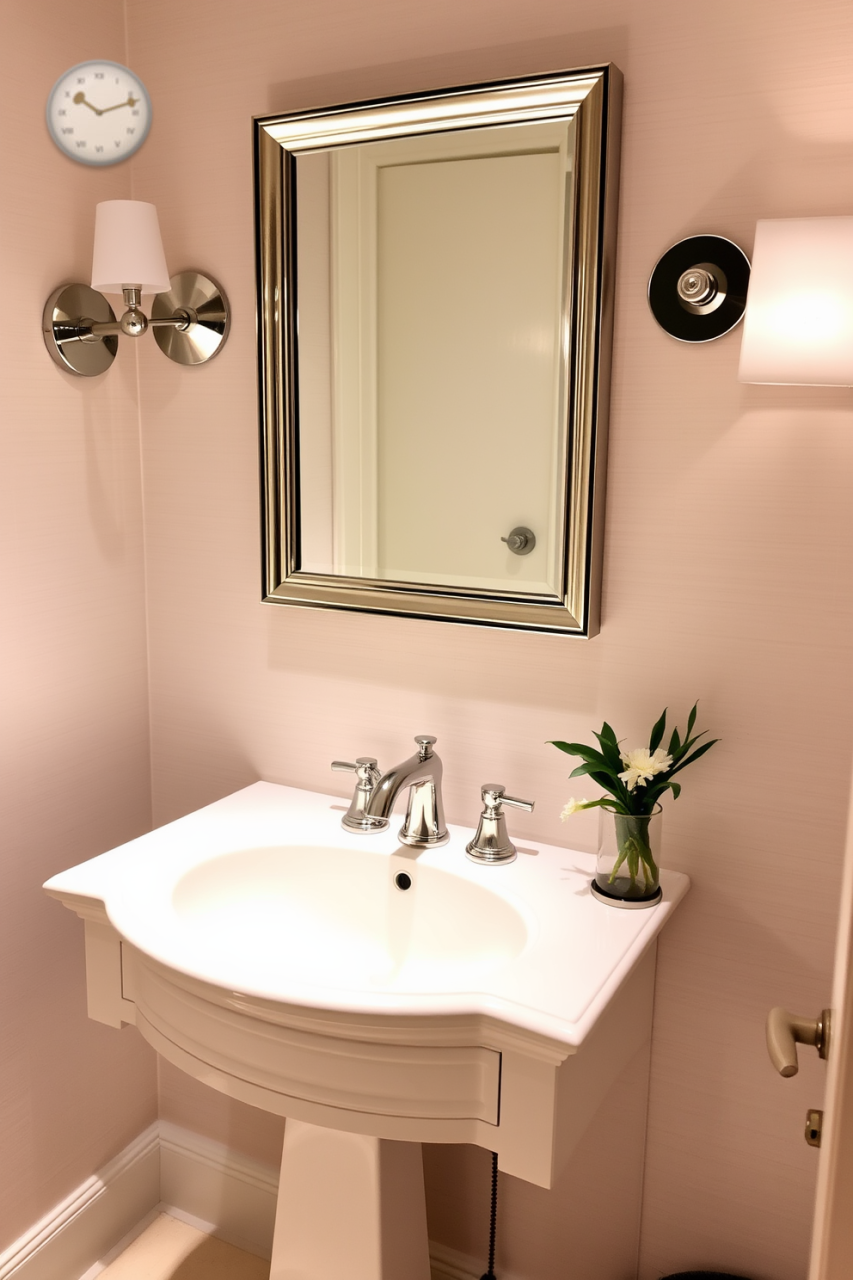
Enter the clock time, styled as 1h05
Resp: 10h12
